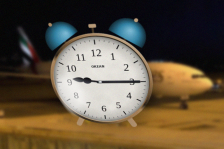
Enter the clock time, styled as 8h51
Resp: 9h15
